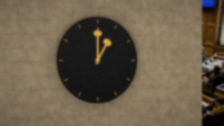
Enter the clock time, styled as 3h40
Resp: 1h00
